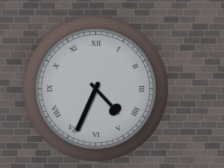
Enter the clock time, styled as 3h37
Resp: 4h34
